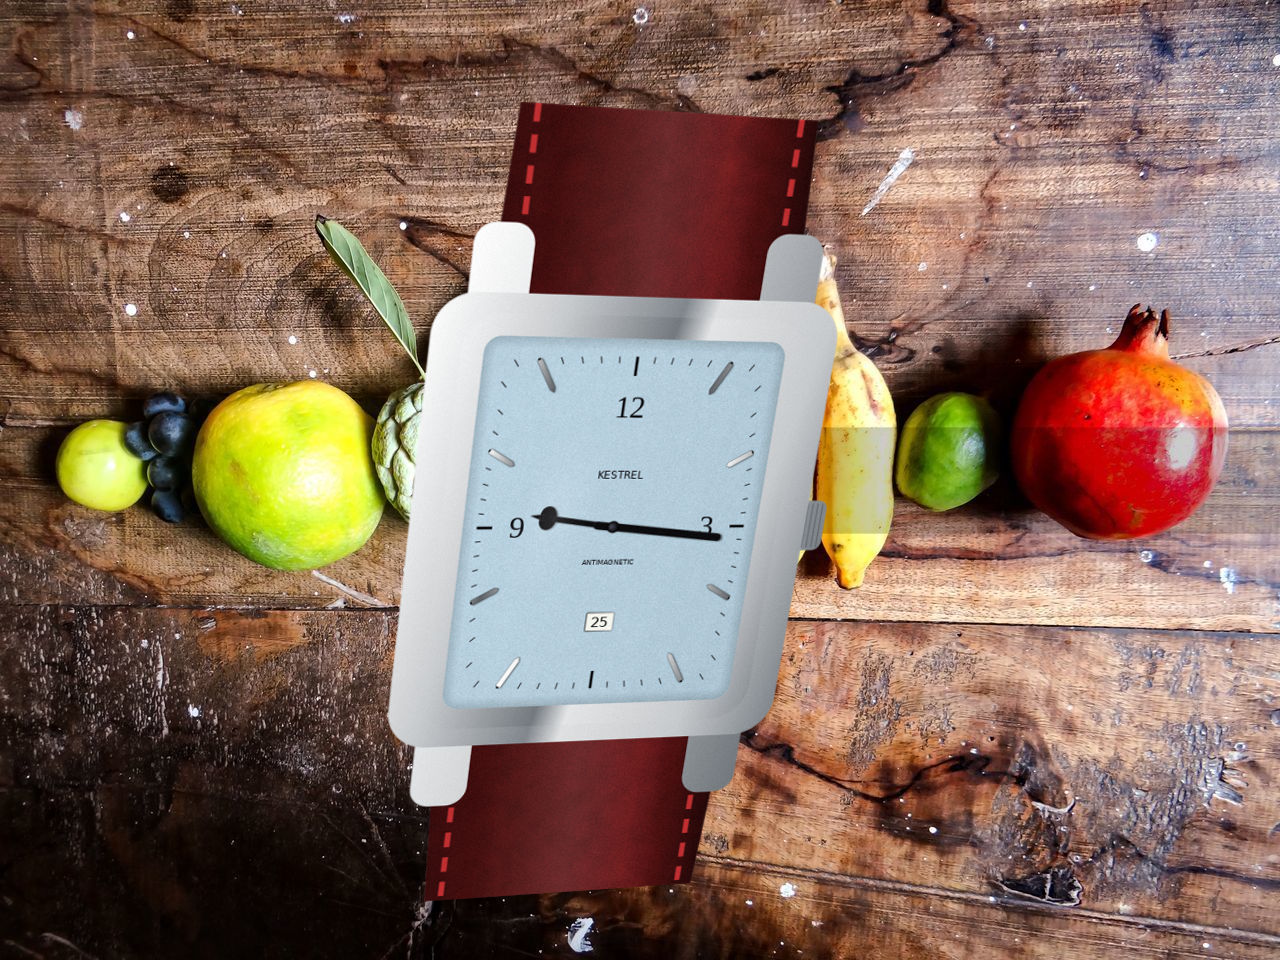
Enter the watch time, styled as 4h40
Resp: 9h16
